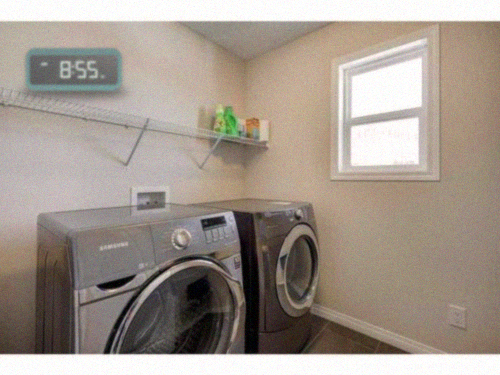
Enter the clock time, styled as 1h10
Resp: 8h55
